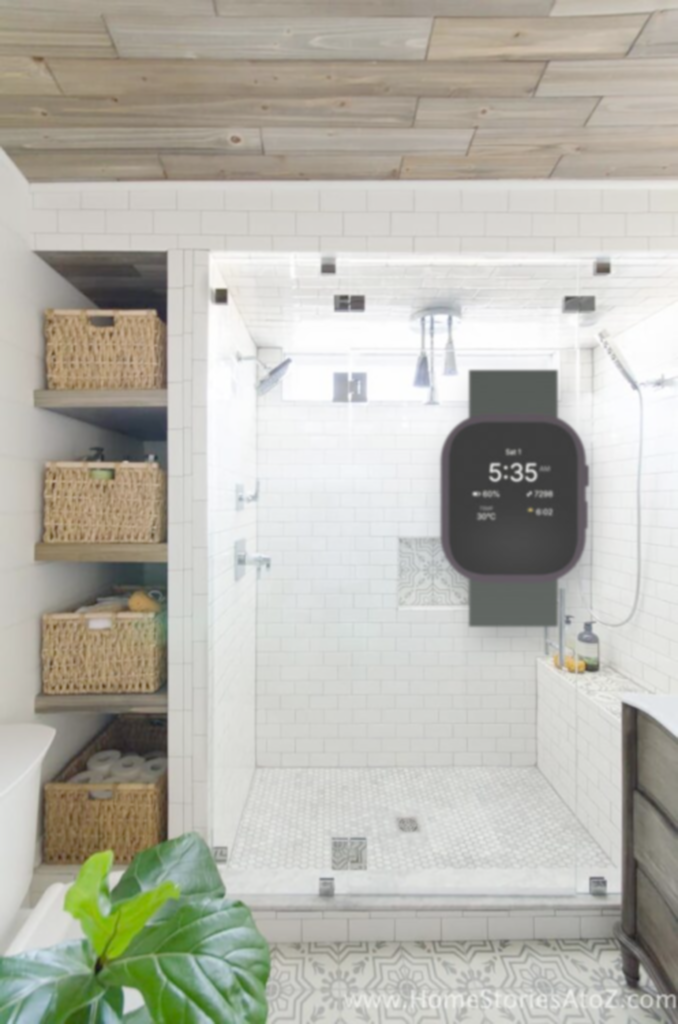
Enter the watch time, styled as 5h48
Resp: 5h35
